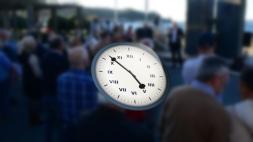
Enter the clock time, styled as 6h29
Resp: 4h52
